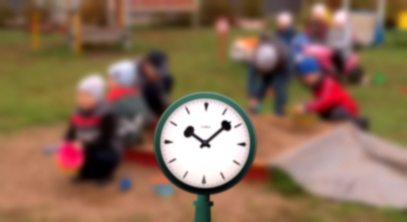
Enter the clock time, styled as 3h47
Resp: 10h08
